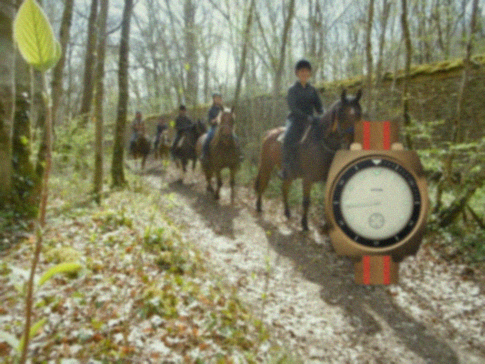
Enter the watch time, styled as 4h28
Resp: 8h44
